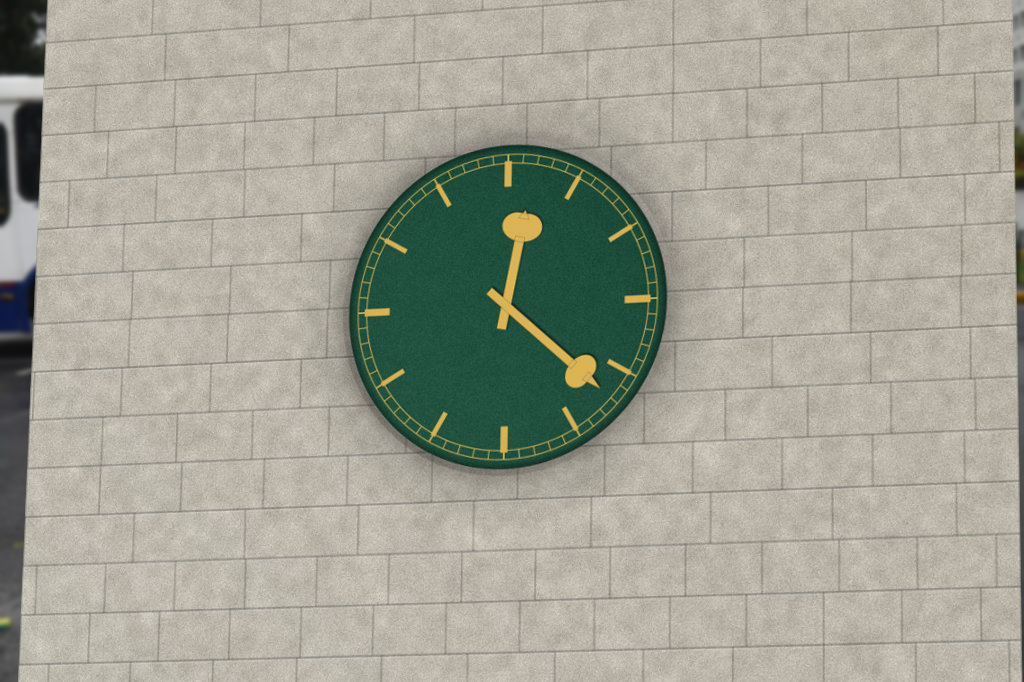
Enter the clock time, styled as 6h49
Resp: 12h22
